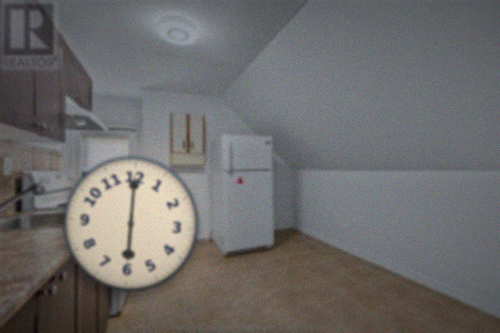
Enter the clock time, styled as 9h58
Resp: 6h00
